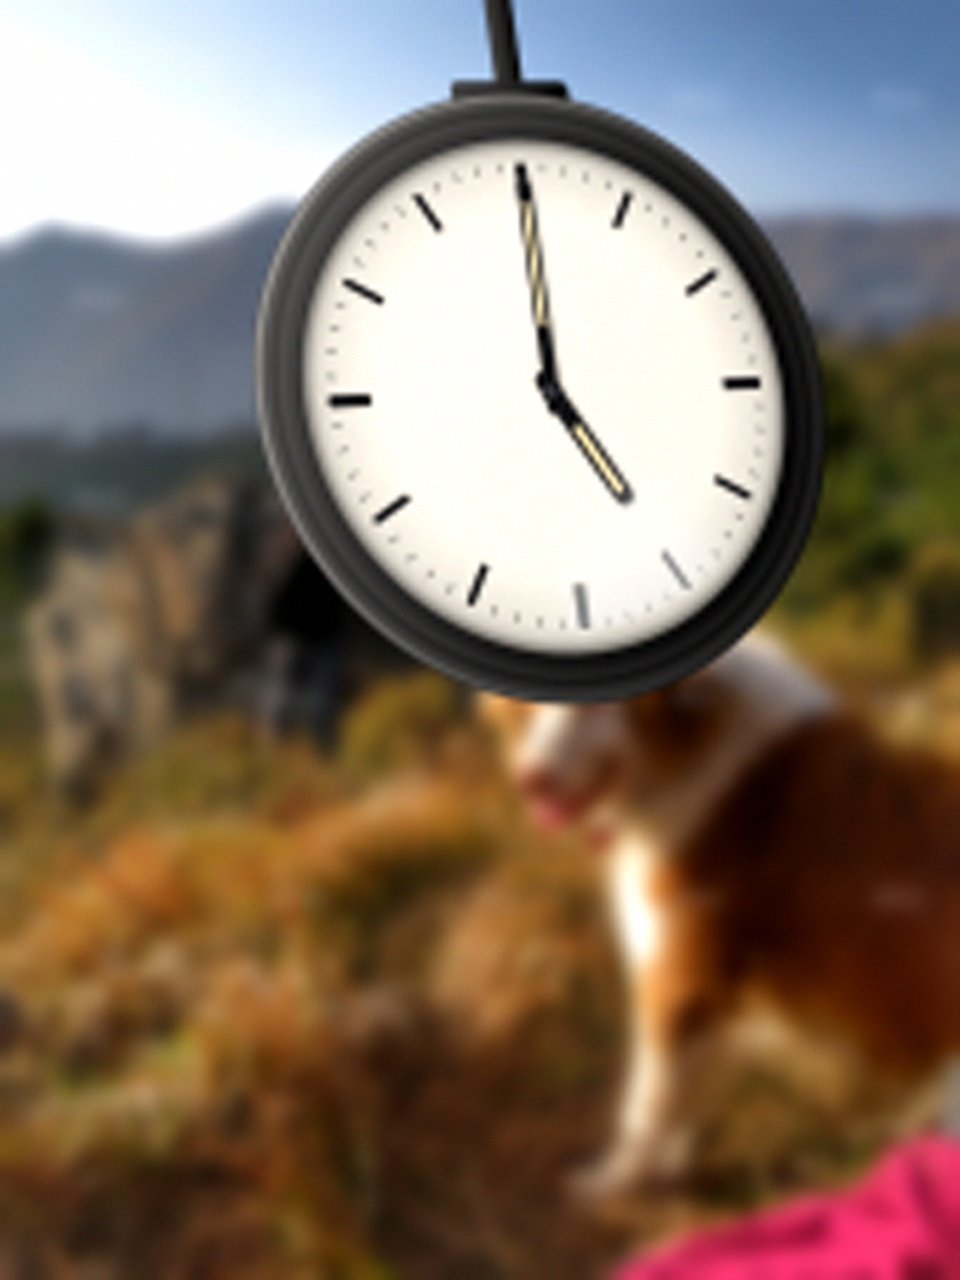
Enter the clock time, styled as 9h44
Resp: 5h00
